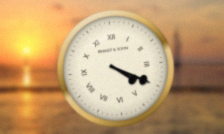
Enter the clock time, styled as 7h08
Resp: 4h20
